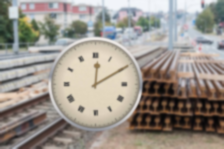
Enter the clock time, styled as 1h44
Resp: 12h10
